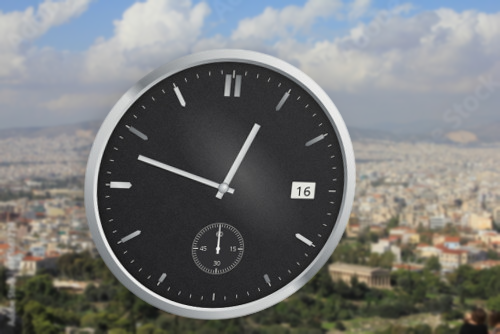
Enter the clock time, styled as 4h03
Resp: 12h48
